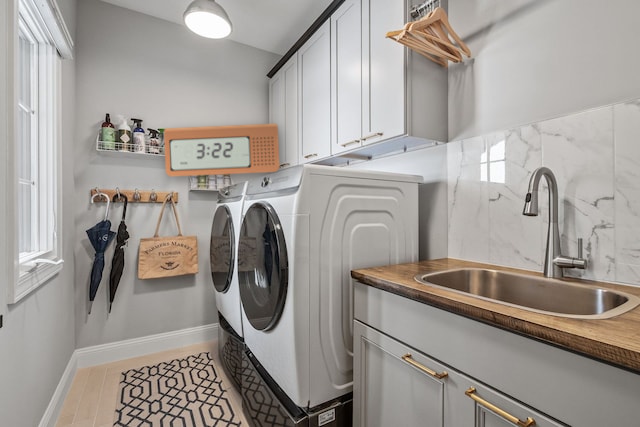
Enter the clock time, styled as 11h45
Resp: 3h22
